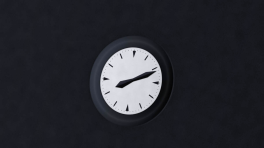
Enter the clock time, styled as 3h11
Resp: 8h11
